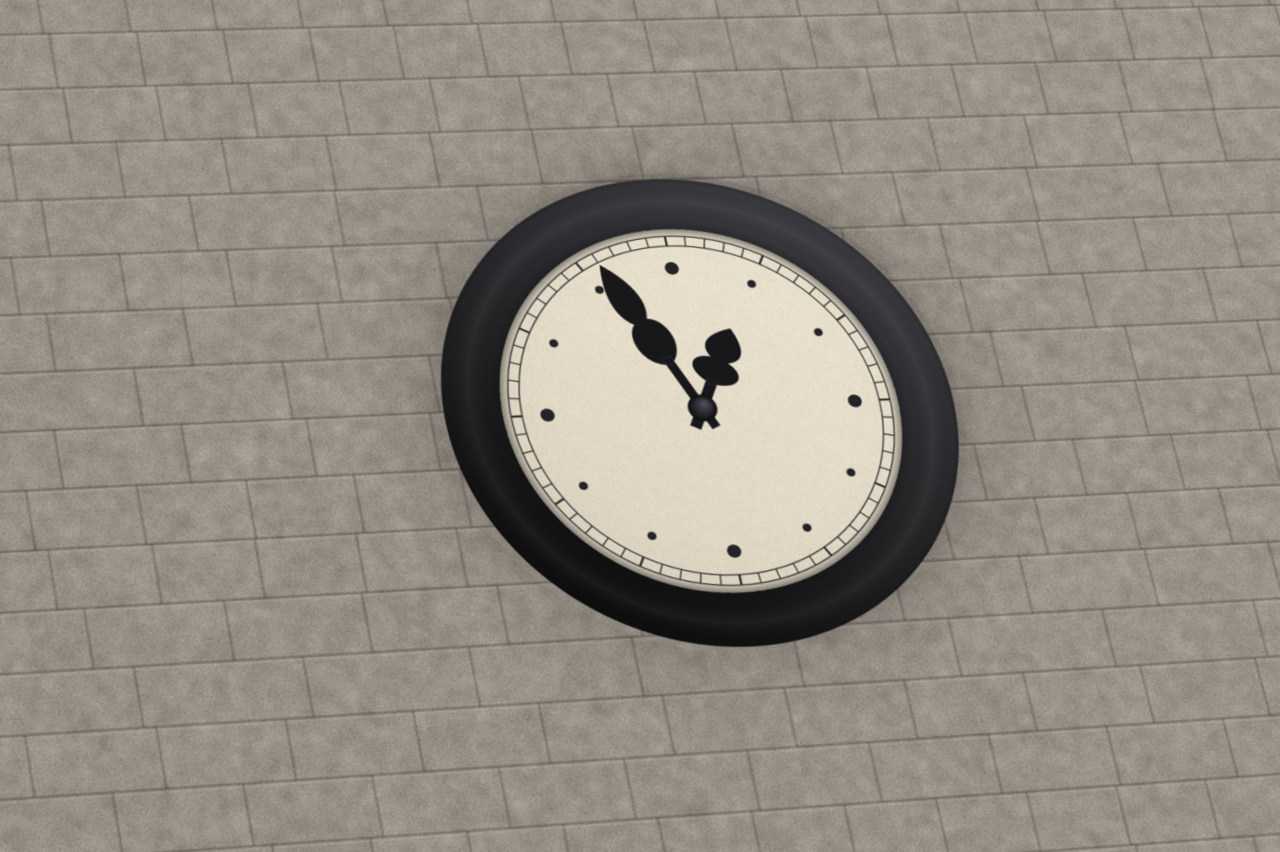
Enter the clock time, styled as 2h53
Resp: 12h56
